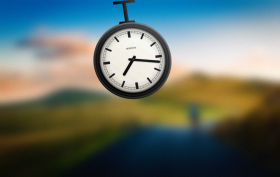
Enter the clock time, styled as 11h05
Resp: 7h17
